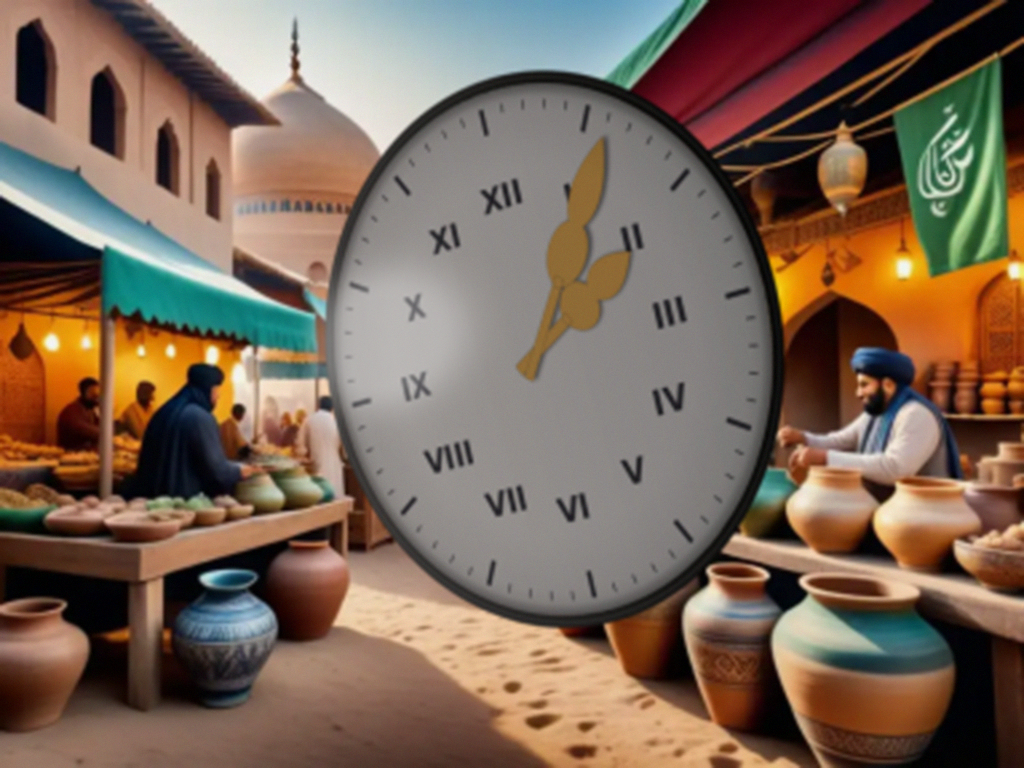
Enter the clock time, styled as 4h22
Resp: 2h06
